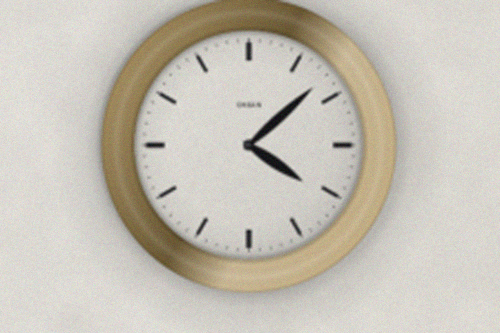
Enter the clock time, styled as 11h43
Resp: 4h08
